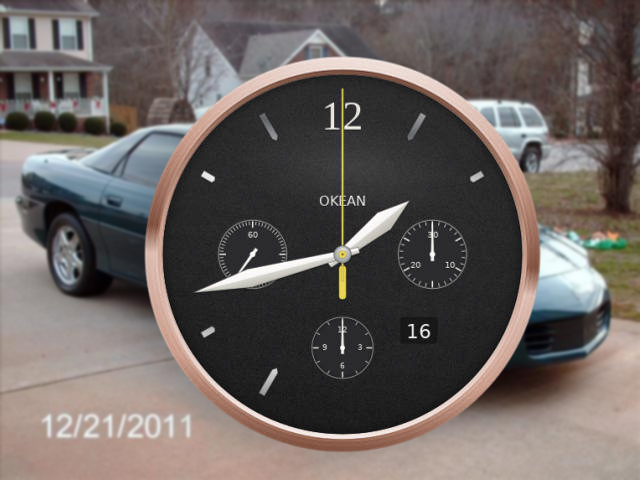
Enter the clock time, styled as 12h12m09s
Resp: 1h42m36s
